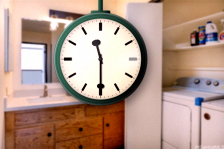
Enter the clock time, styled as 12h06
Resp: 11h30
